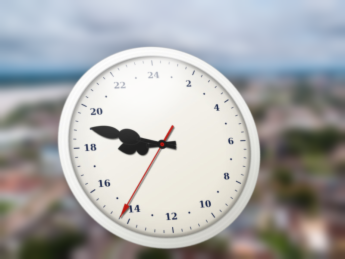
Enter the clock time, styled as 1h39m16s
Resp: 17h47m36s
